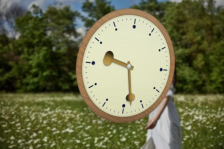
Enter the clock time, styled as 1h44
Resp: 9h28
